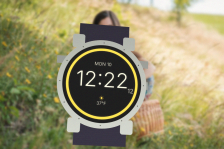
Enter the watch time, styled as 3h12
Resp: 12h22
